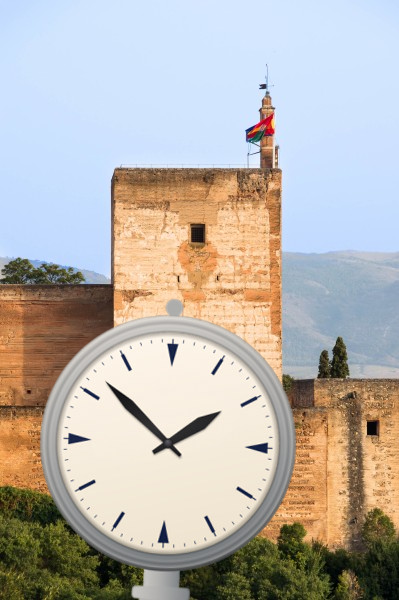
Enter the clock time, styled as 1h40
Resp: 1h52
